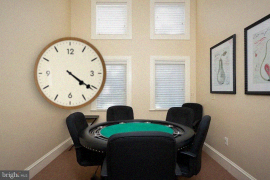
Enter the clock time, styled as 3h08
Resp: 4h21
